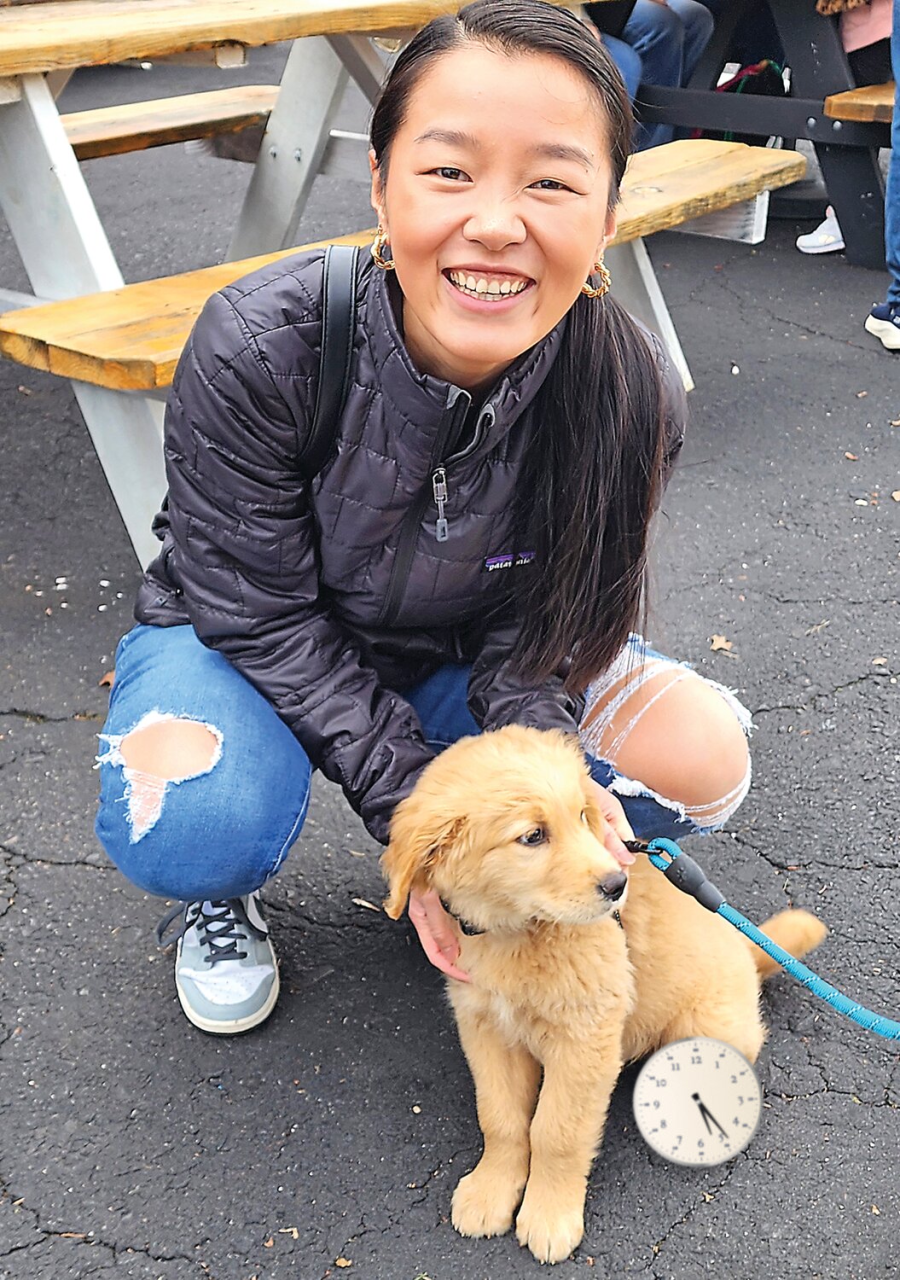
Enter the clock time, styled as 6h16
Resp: 5h24
